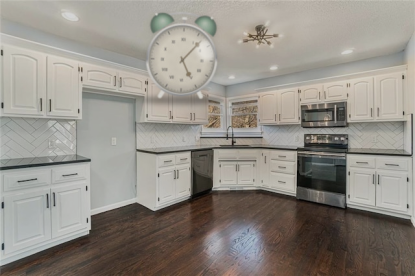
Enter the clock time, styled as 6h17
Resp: 5h07
